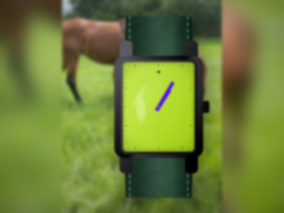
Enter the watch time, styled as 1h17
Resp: 1h05
